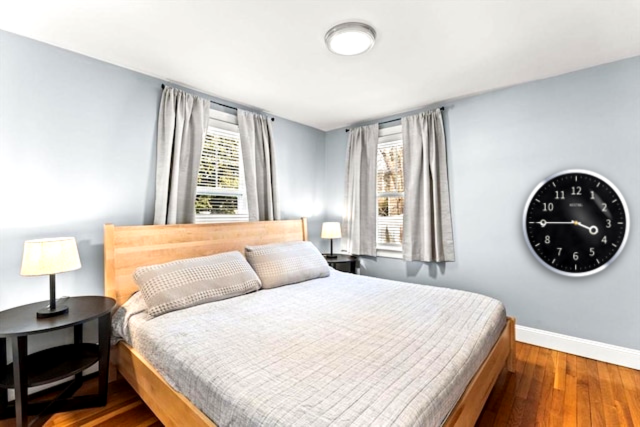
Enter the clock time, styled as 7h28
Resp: 3h45
